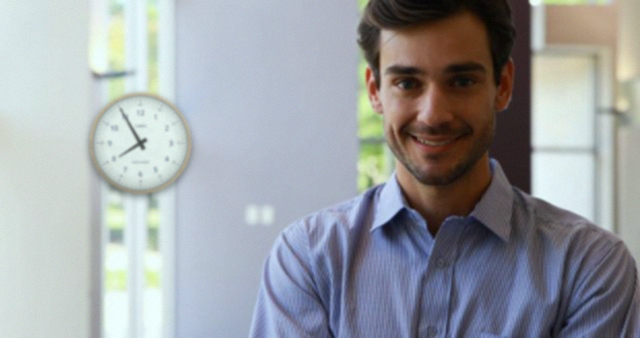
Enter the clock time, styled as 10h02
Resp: 7h55
